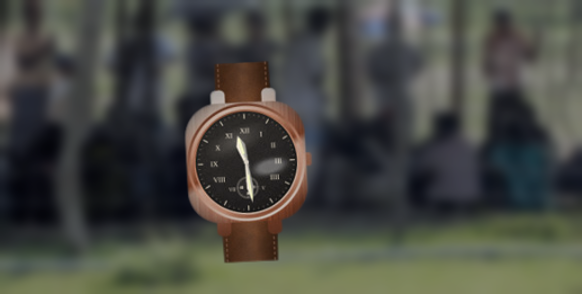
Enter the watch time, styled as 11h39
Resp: 11h29
